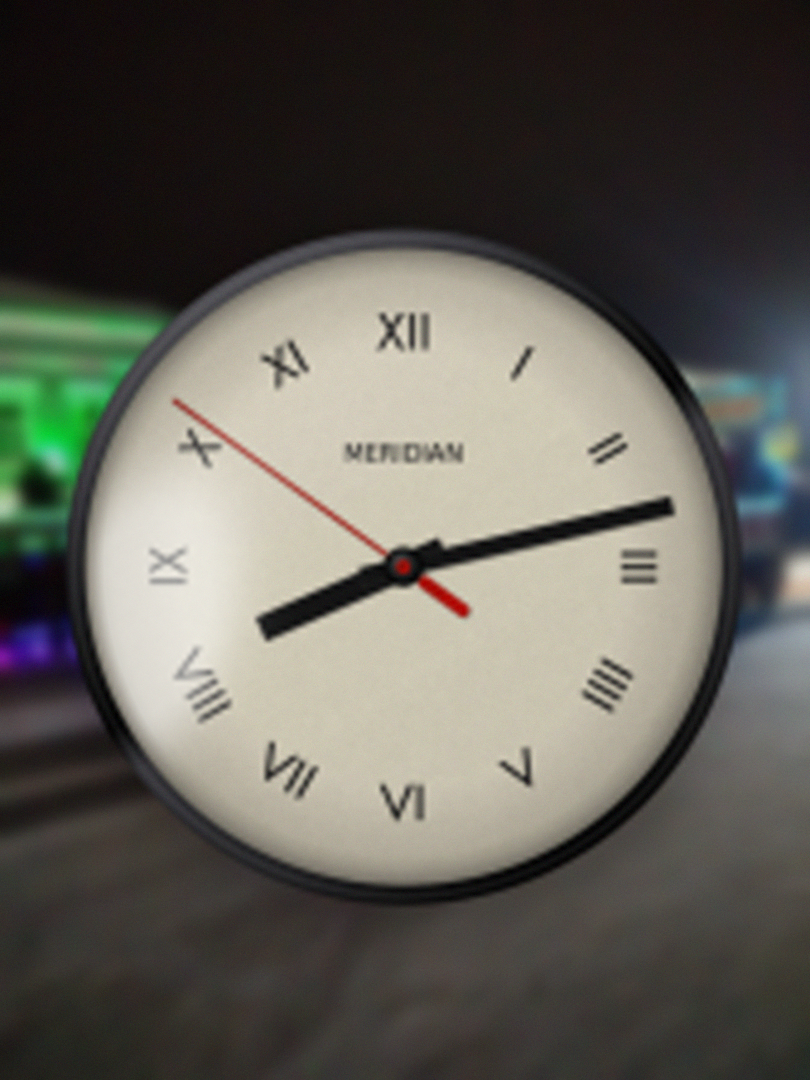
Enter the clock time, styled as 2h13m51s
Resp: 8h12m51s
